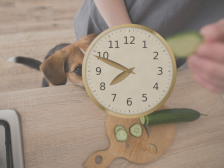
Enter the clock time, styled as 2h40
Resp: 7h49
